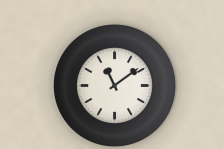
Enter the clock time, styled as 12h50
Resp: 11h09
